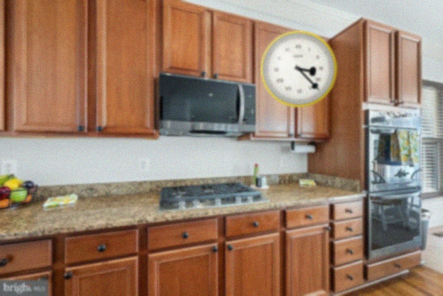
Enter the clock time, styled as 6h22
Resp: 3h23
